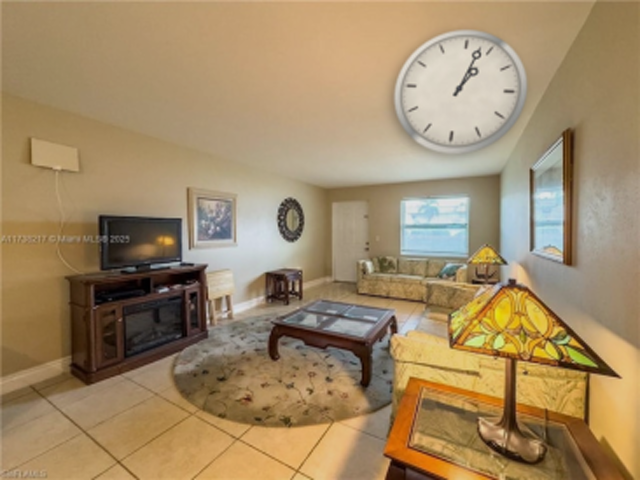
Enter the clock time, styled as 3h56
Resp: 1h03
